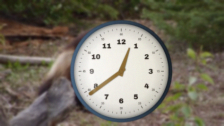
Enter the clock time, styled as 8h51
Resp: 12h39
